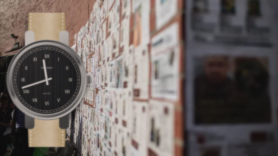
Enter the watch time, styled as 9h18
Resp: 11h42
